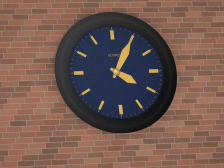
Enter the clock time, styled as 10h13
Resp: 4h05
